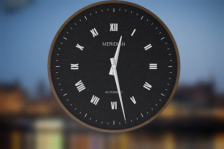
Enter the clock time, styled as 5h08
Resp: 12h28
